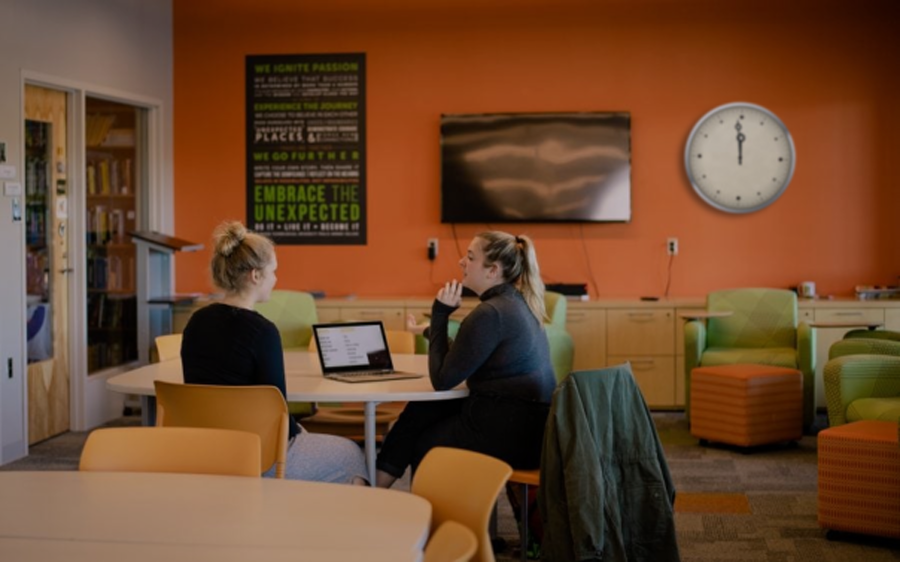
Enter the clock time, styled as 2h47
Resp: 11h59
